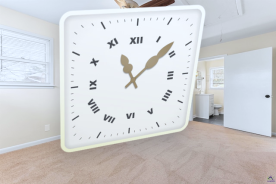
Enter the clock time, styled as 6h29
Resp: 11h08
